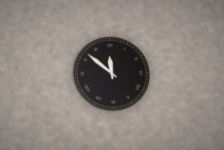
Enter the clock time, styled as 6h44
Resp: 11h52
